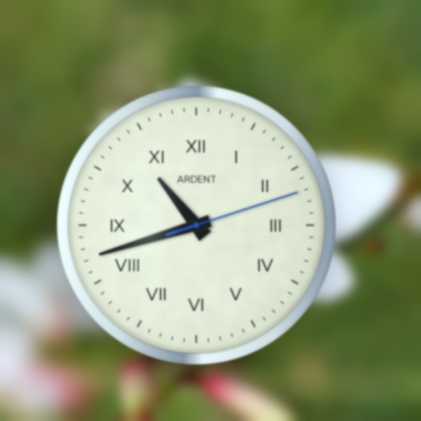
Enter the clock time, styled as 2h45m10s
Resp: 10h42m12s
